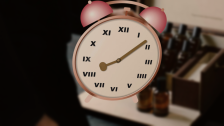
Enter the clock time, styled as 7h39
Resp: 8h08
